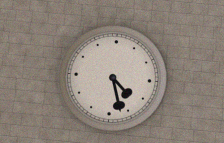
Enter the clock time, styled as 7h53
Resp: 4h27
